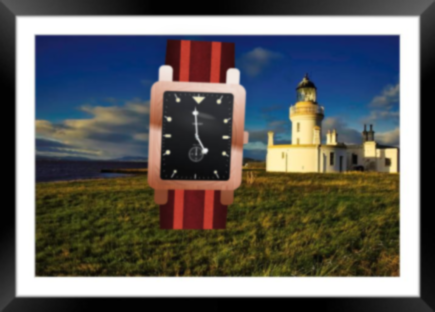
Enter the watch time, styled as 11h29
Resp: 4h59
